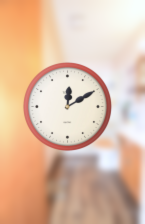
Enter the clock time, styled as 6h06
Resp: 12h10
